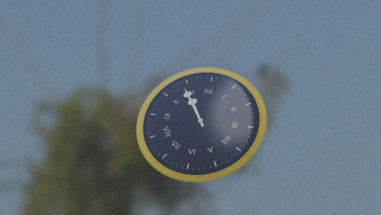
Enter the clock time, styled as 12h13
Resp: 10h54
